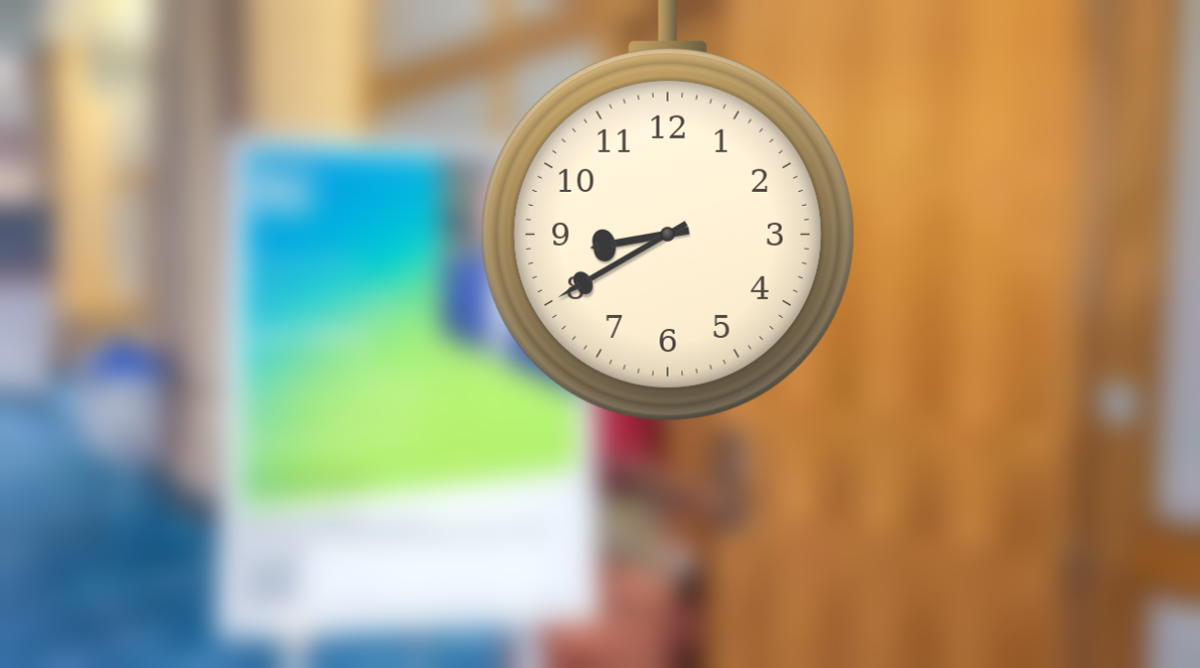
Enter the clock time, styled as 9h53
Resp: 8h40
